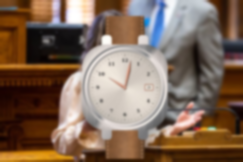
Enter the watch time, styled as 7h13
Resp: 10h02
